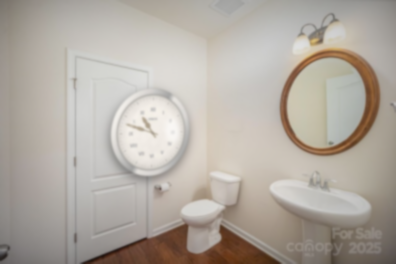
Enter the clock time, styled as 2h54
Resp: 10h48
